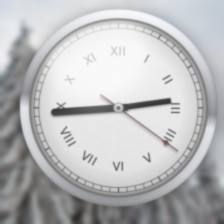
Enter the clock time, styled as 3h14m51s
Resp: 2h44m21s
